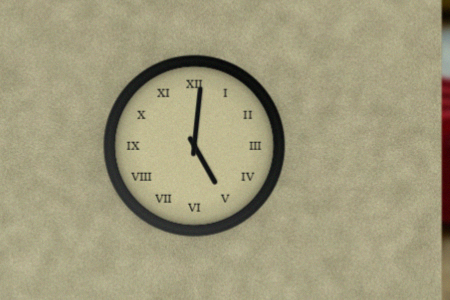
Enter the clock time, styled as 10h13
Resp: 5h01
